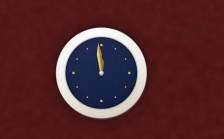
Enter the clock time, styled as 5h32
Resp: 11h59
